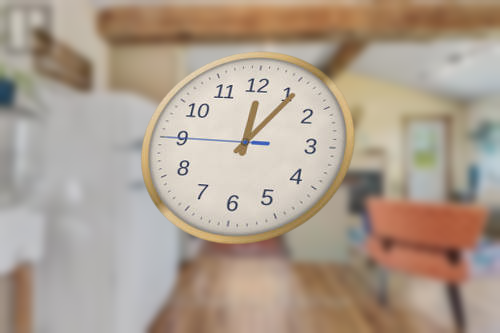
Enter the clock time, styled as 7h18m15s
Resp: 12h05m45s
